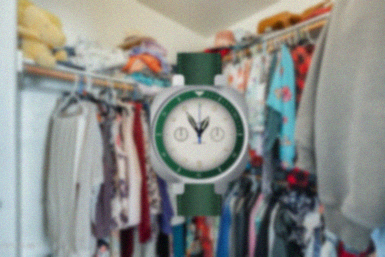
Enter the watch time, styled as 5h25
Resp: 12h55
